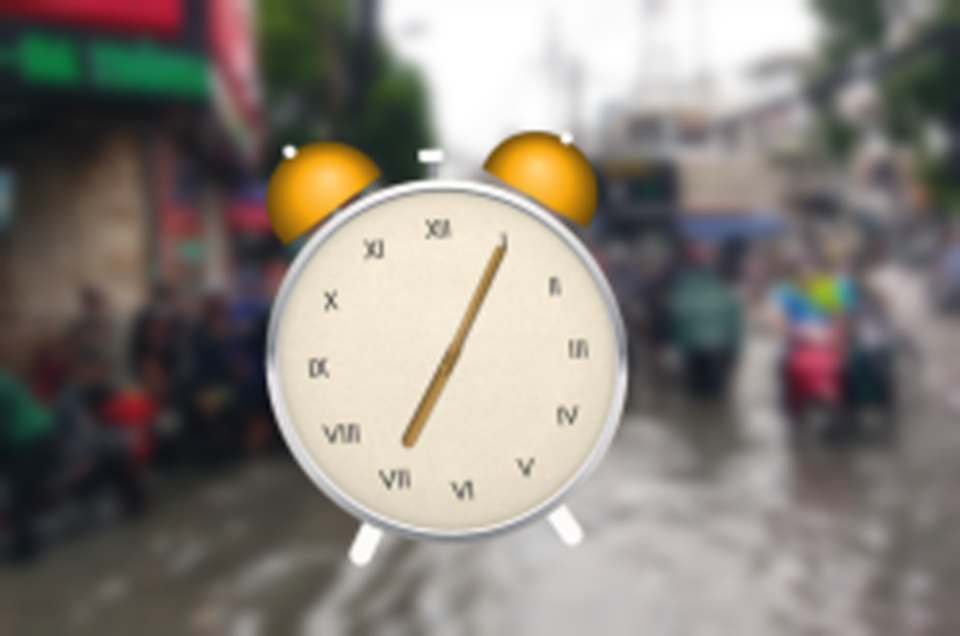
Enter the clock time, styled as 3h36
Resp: 7h05
